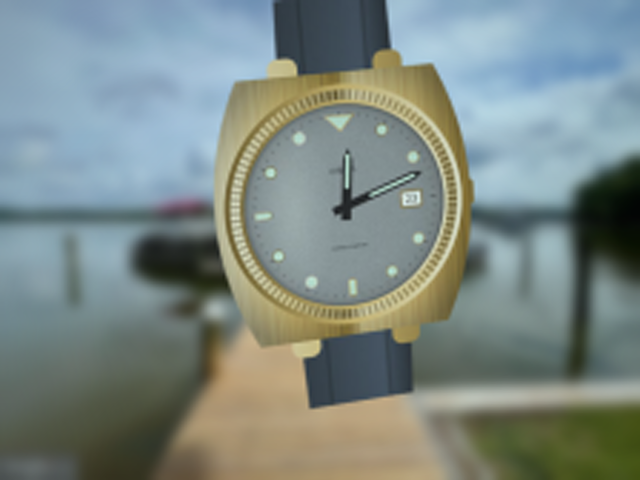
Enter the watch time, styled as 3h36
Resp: 12h12
